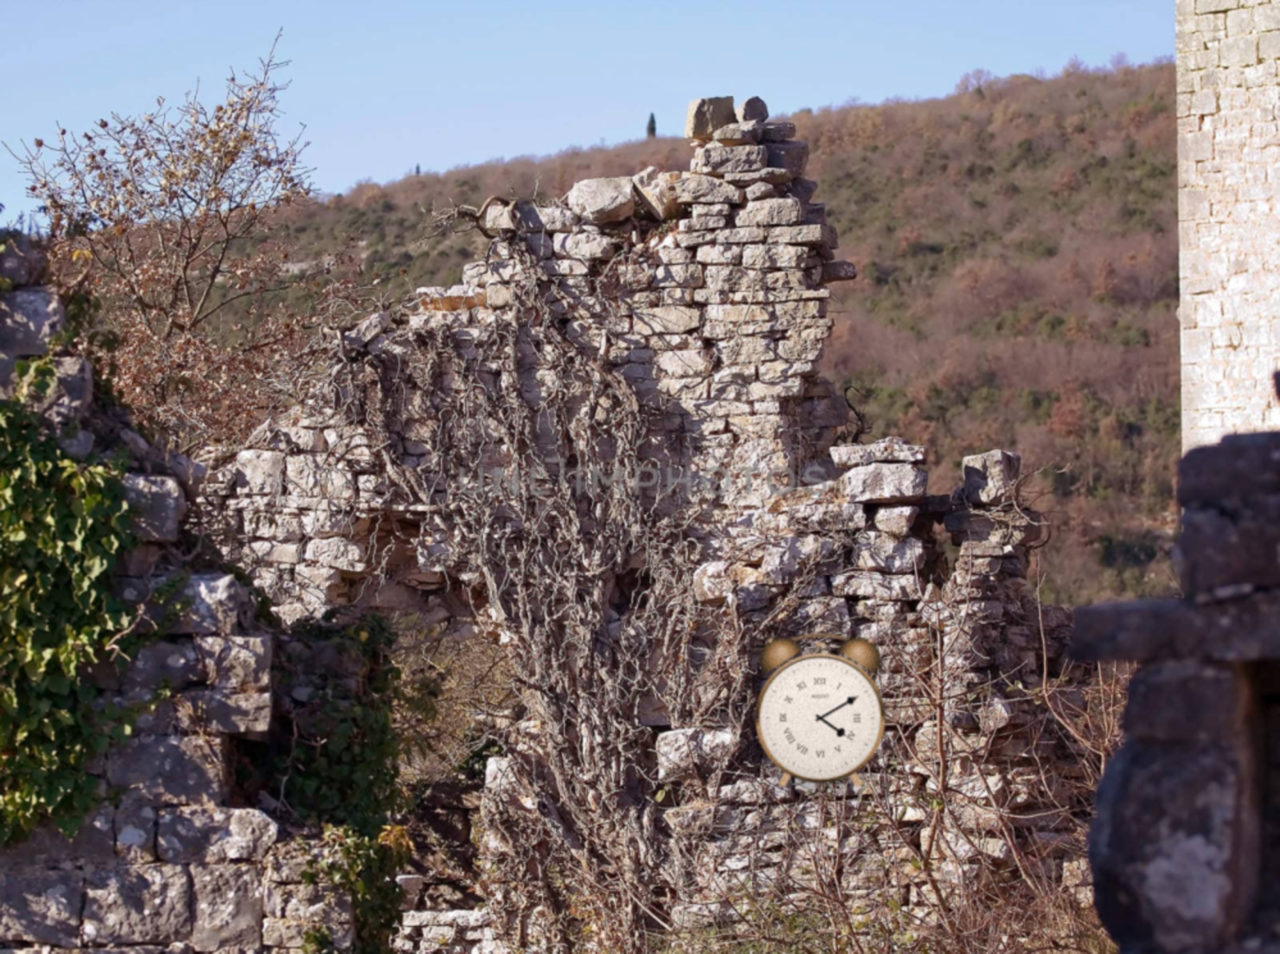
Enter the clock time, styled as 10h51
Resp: 4h10
